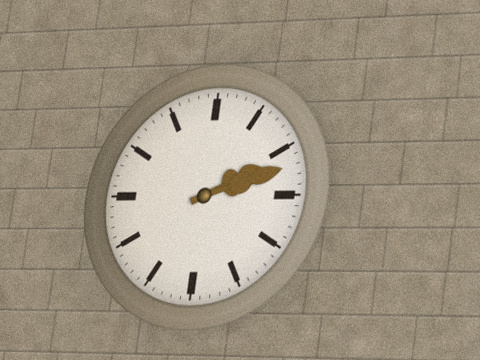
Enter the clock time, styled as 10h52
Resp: 2h12
